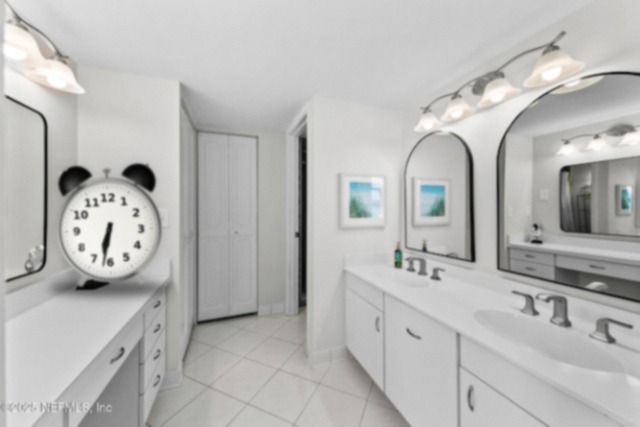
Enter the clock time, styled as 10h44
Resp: 6h32
